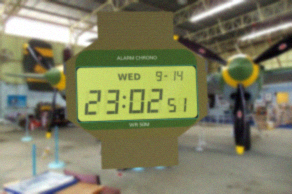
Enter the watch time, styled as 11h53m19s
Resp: 23h02m51s
